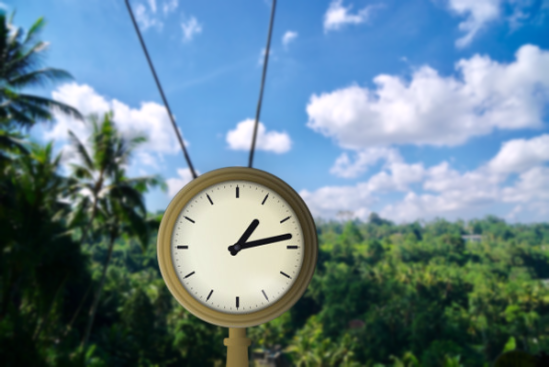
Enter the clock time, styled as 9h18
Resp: 1h13
